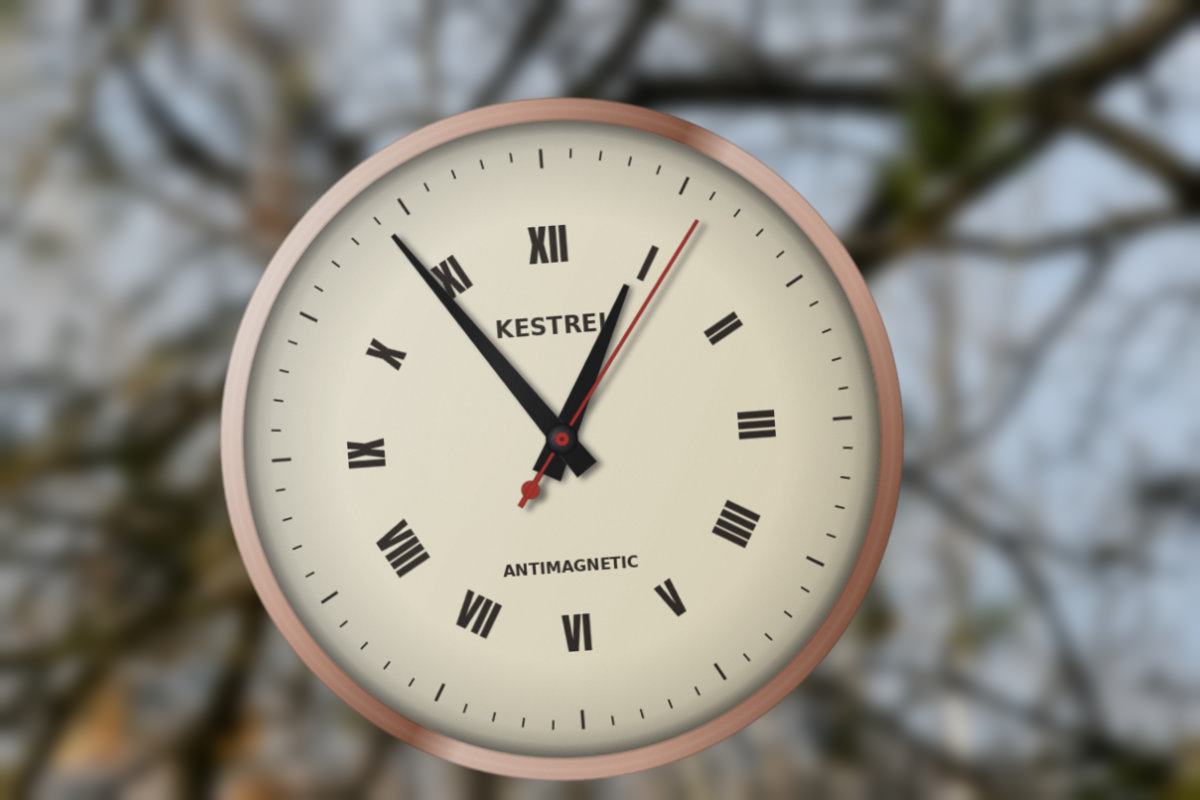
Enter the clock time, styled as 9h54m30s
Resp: 12h54m06s
